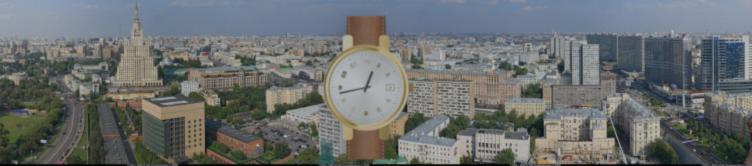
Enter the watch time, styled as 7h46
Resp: 12h43
